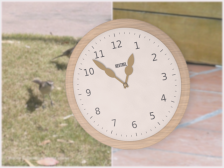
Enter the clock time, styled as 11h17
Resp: 12h53
